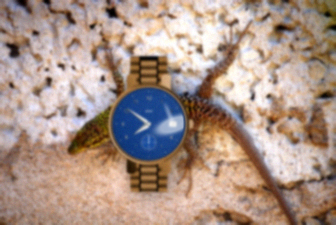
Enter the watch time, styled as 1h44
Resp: 7h51
